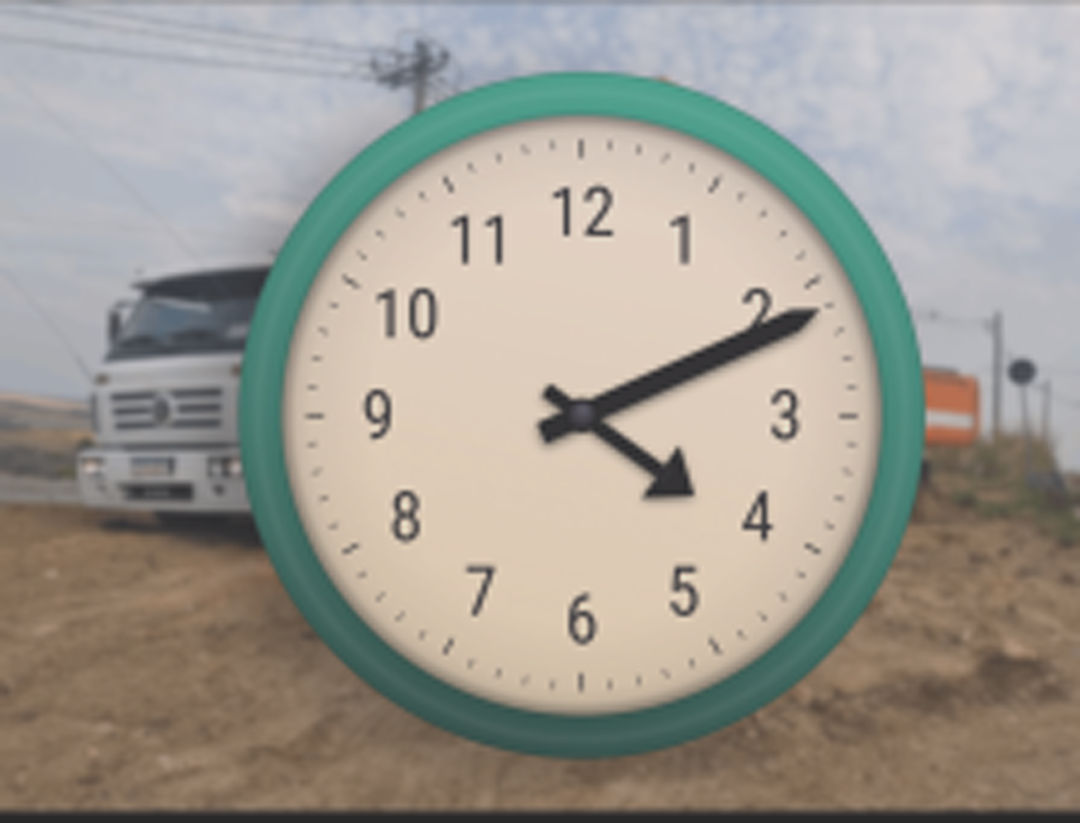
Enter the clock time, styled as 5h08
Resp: 4h11
